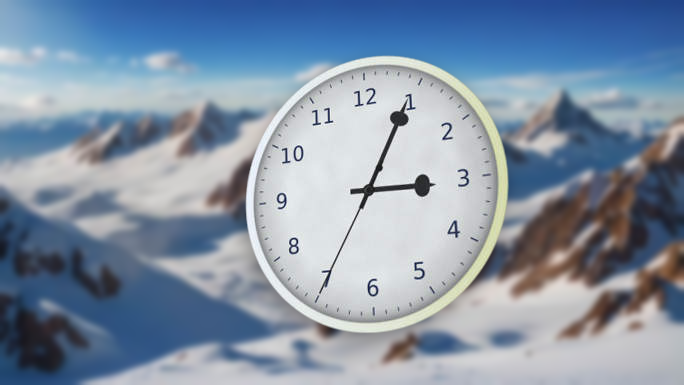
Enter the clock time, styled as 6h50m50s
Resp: 3h04m35s
